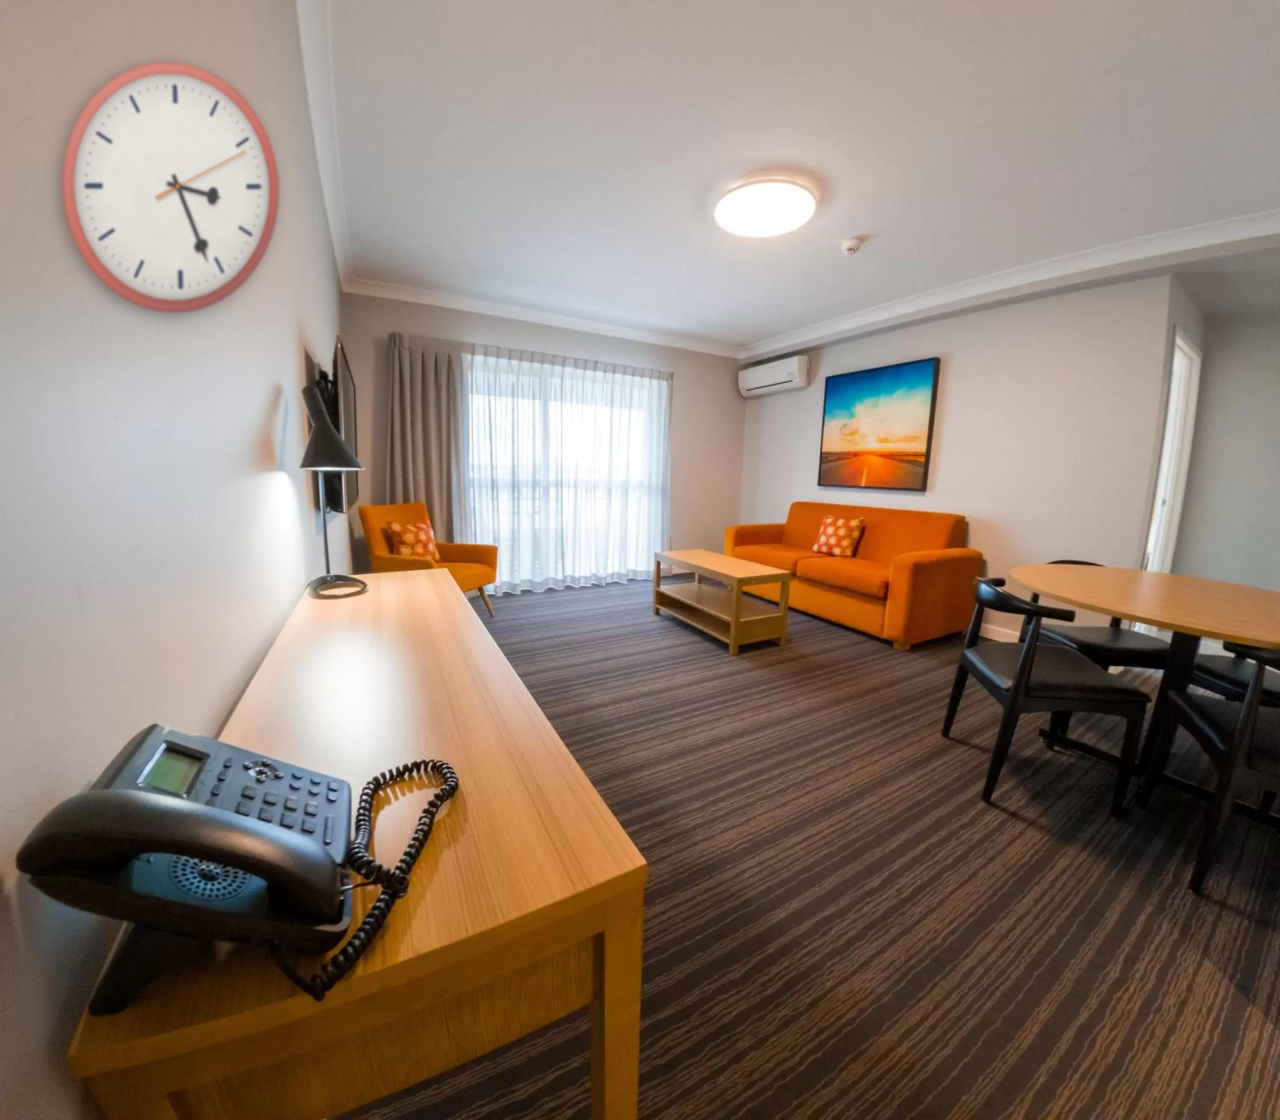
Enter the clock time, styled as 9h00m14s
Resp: 3h26m11s
